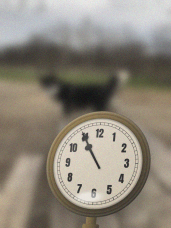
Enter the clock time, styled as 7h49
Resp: 10h55
